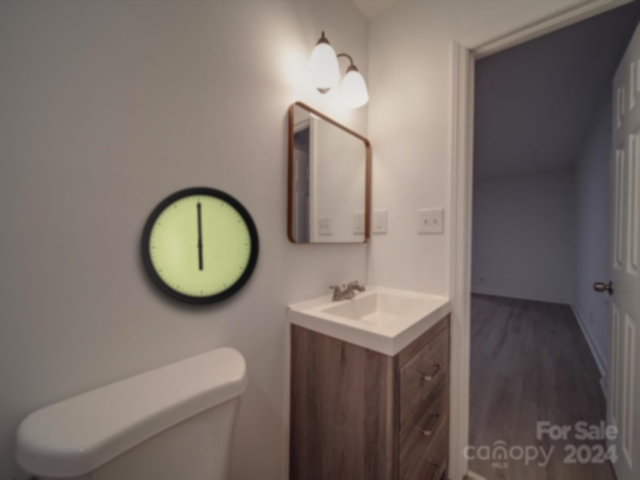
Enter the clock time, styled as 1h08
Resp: 6h00
